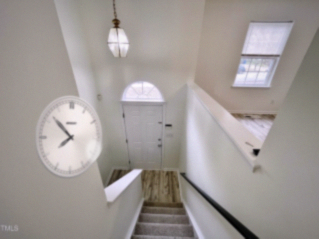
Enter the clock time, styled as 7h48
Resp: 7h52
